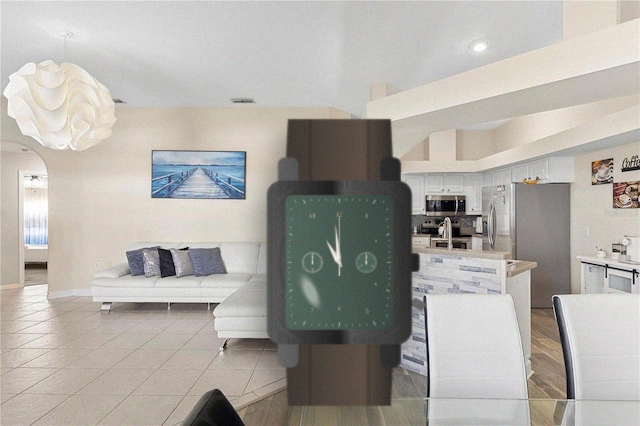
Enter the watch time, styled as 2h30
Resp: 10h59
